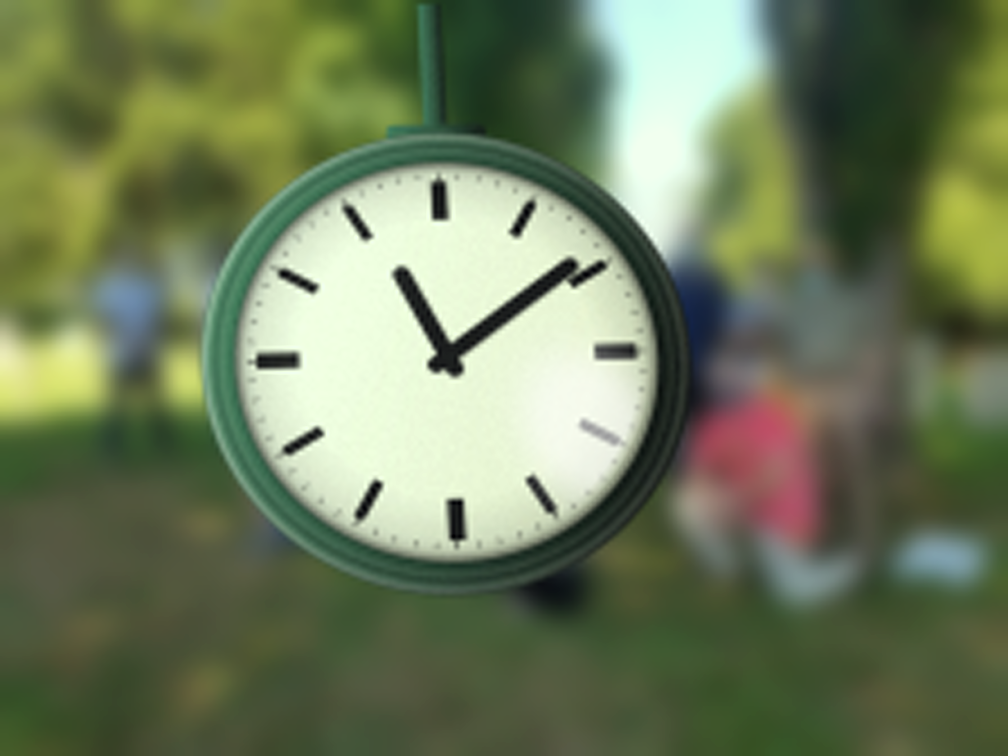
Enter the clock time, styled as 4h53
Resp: 11h09
